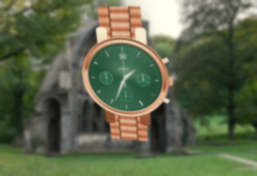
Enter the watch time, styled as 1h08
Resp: 1h34
